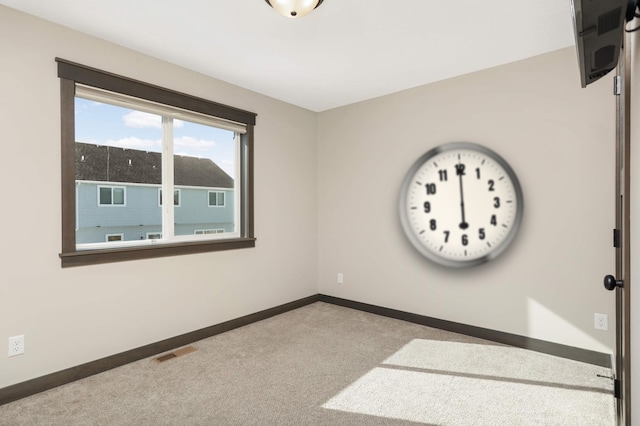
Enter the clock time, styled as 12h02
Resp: 6h00
